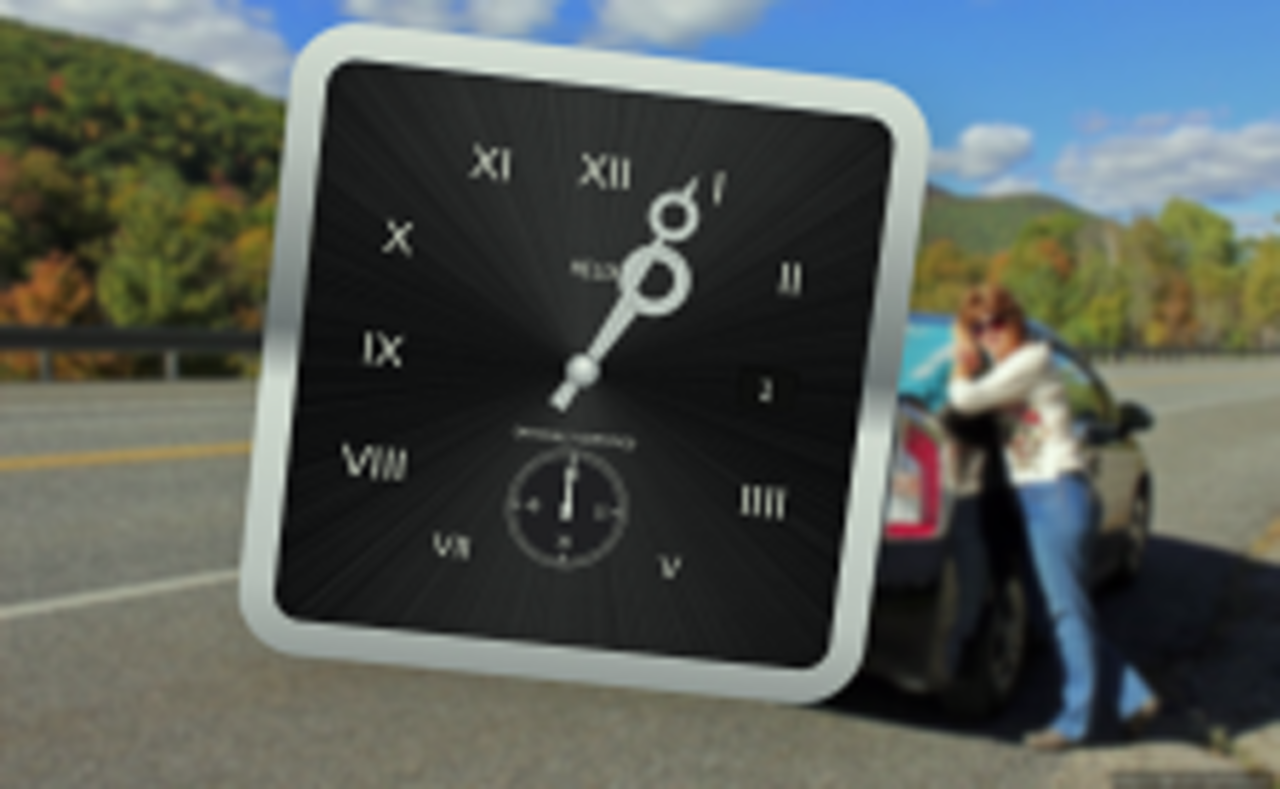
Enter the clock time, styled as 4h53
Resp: 1h04
